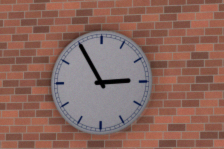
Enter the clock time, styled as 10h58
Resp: 2h55
